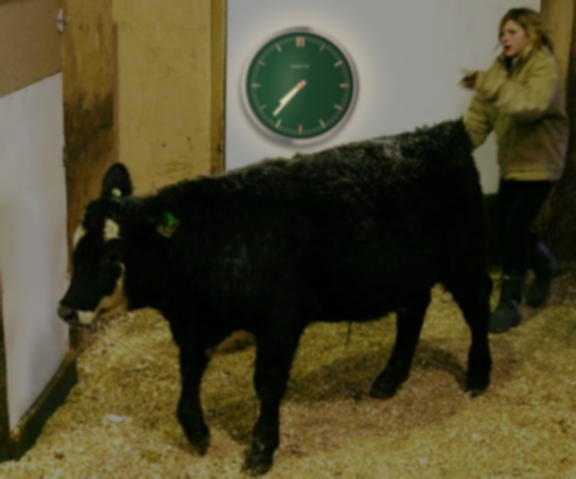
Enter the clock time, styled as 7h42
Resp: 7h37
